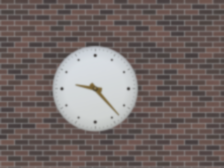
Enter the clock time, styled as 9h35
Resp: 9h23
